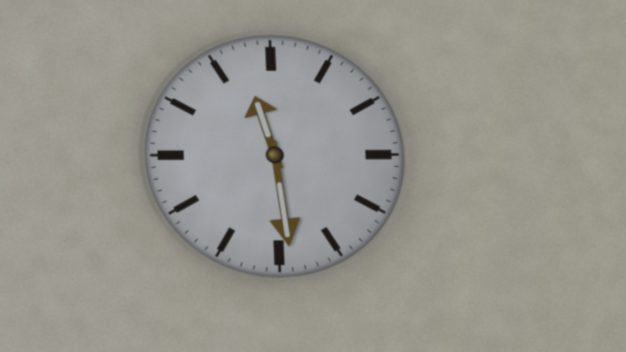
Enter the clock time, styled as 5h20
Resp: 11h29
